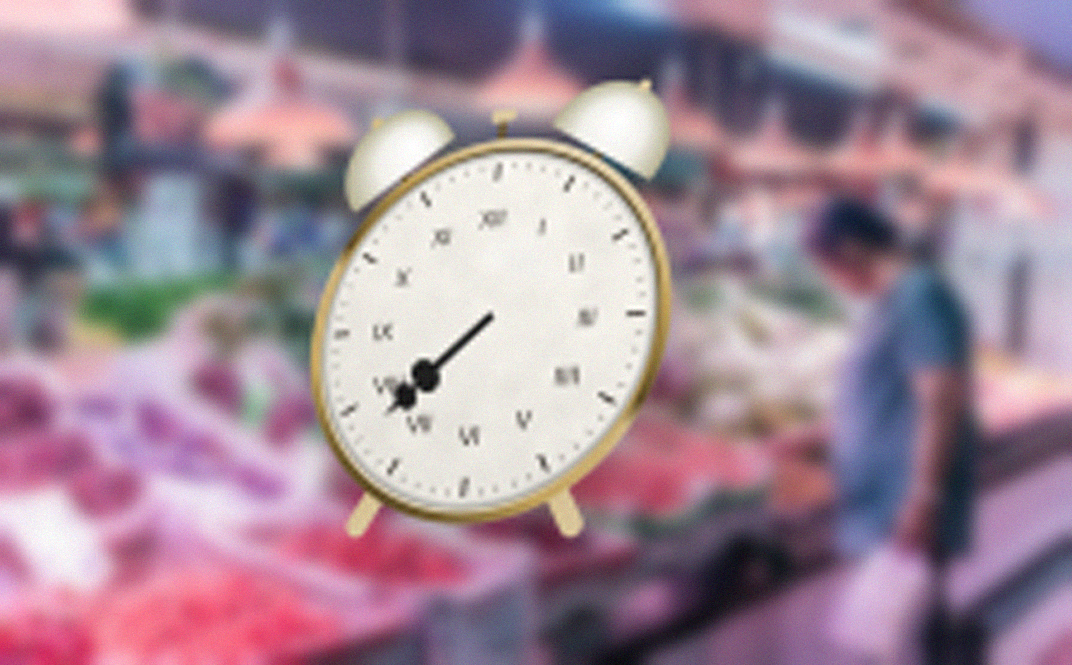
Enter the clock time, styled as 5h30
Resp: 7h38
